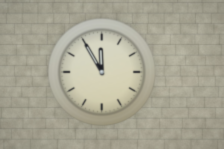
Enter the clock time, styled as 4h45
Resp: 11h55
